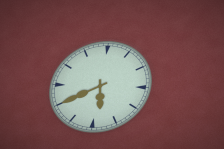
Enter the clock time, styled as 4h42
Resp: 5h40
